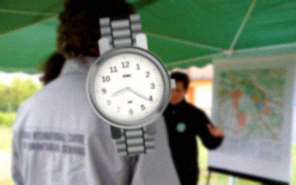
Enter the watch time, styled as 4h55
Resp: 8h21
